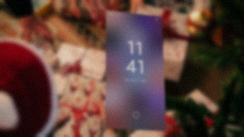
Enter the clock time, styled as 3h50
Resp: 11h41
